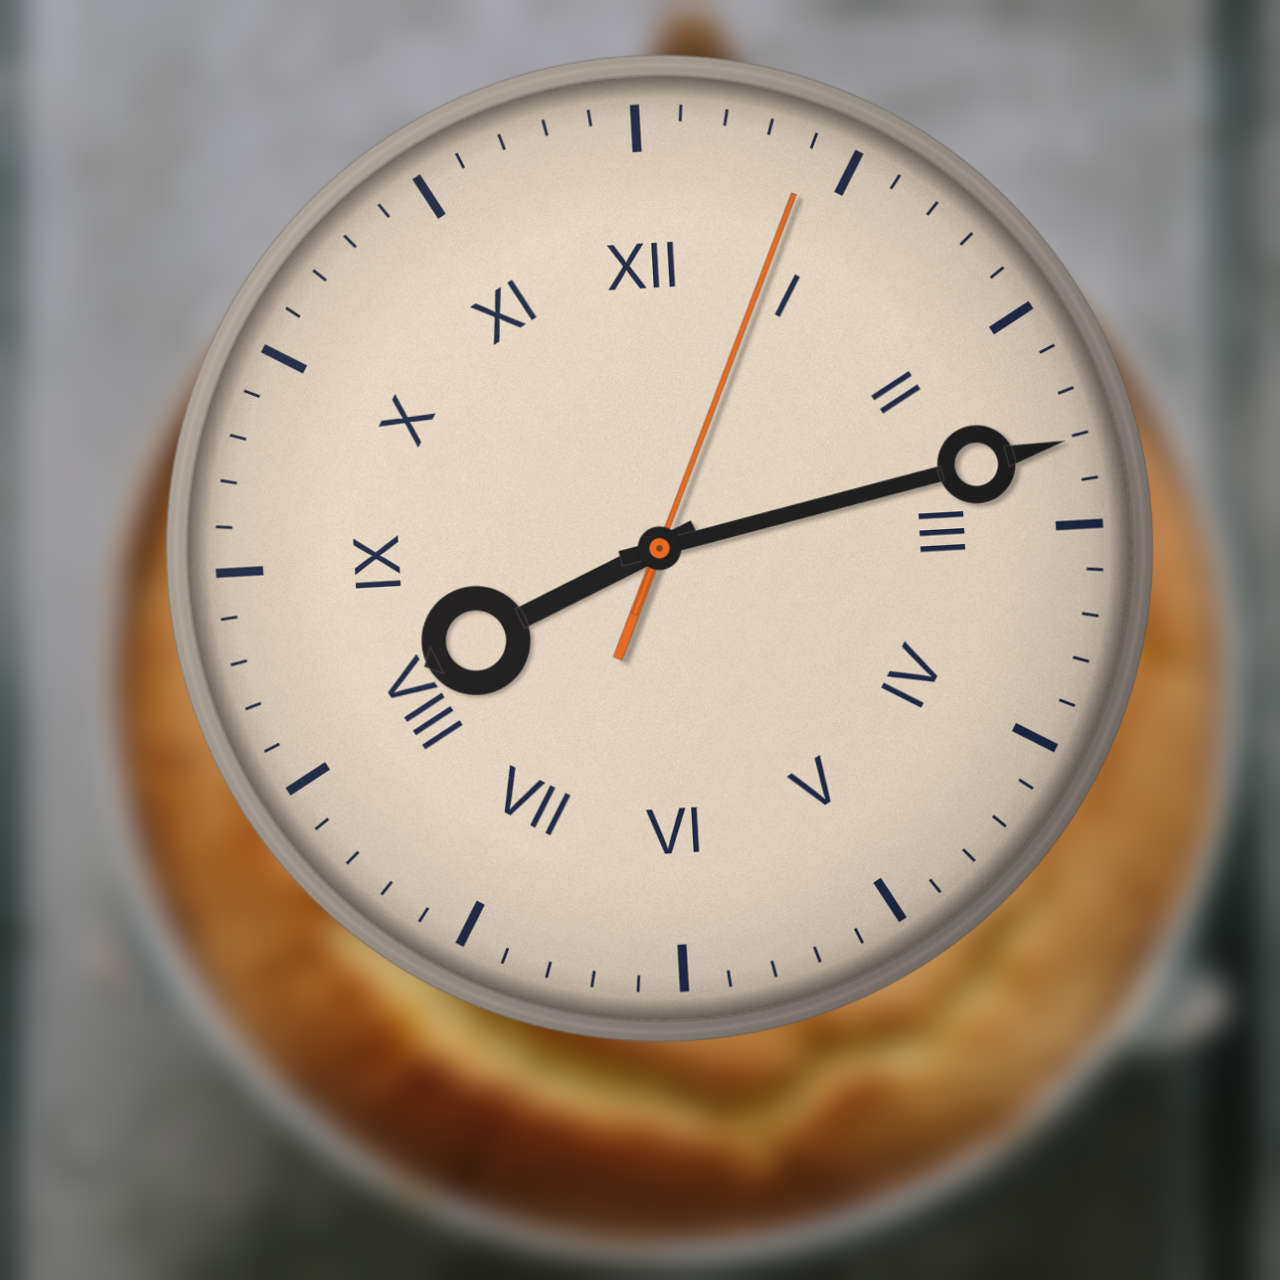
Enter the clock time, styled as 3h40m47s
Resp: 8h13m04s
